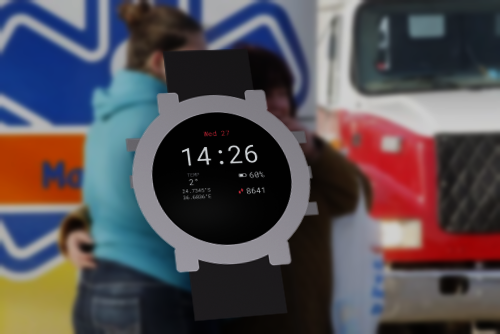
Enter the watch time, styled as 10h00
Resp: 14h26
